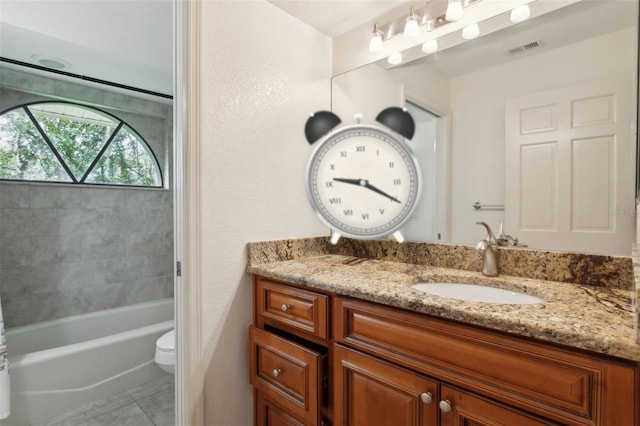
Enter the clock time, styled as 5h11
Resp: 9h20
